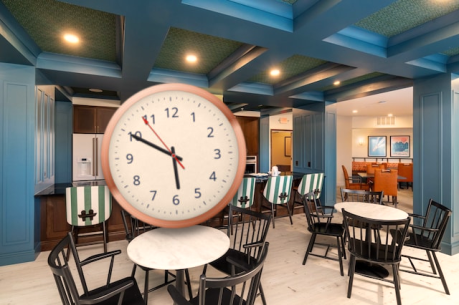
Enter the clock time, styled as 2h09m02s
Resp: 5h49m54s
